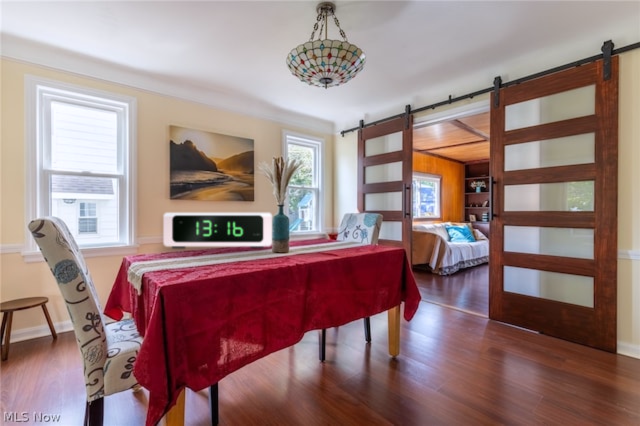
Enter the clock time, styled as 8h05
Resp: 13h16
